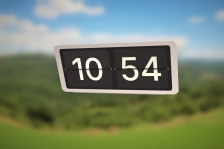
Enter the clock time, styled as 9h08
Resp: 10h54
